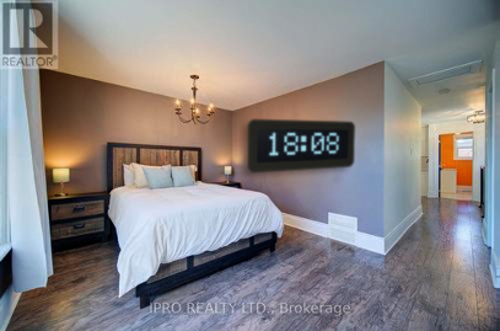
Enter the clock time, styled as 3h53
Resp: 18h08
